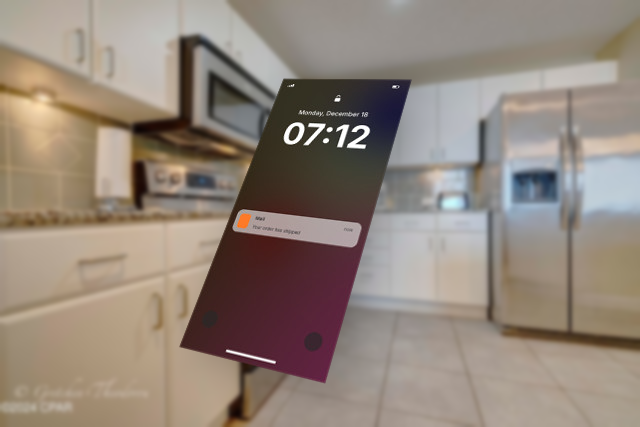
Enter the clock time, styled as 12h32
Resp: 7h12
